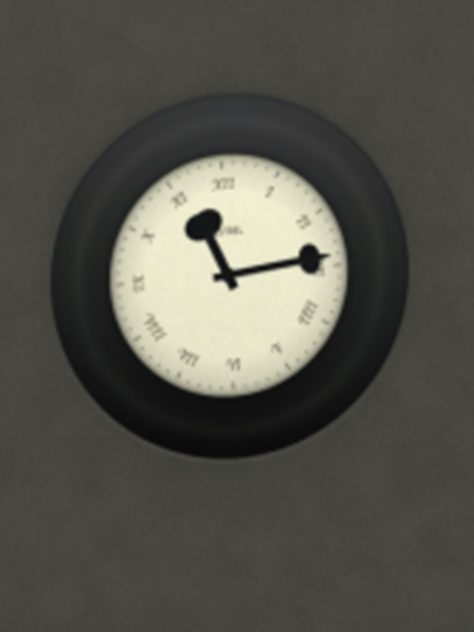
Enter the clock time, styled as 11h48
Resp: 11h14
